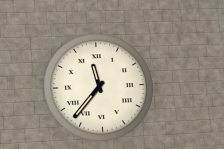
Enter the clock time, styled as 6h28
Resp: 11h37
